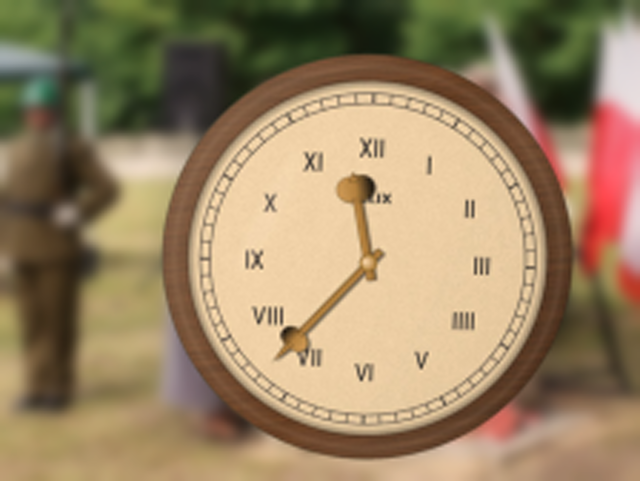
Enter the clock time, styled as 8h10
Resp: 11h37
